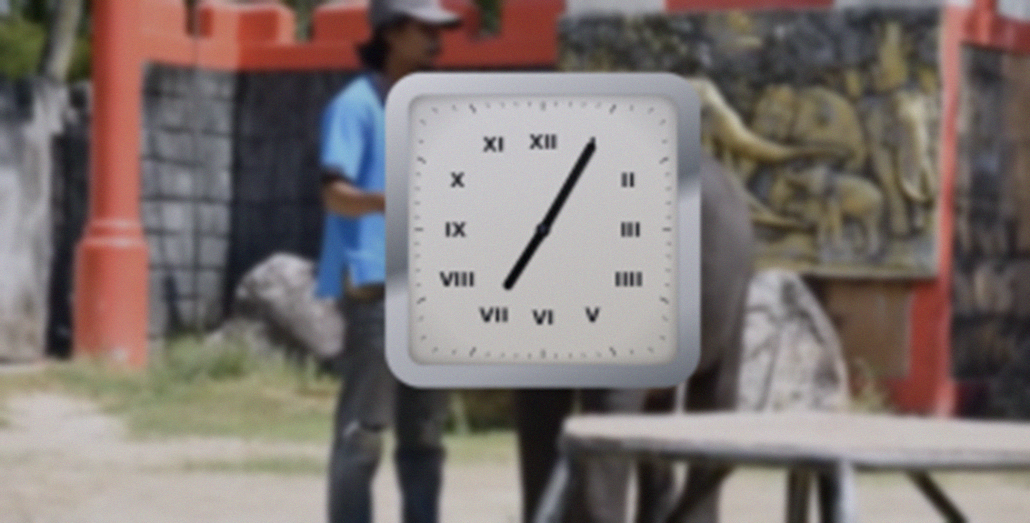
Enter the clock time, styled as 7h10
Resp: 7h05
